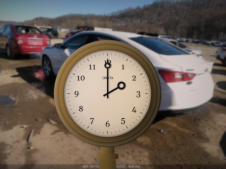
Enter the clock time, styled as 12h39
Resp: 2h00
